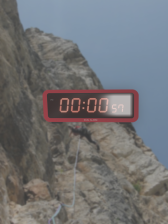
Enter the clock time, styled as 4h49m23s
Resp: 0h00m57s
